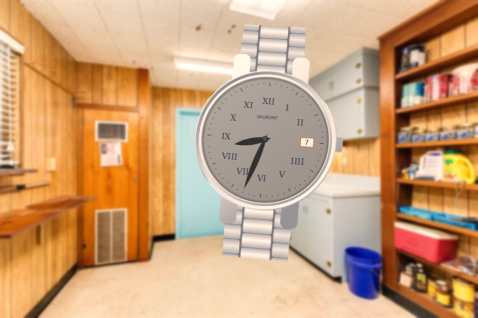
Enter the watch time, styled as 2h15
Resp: 8h33
